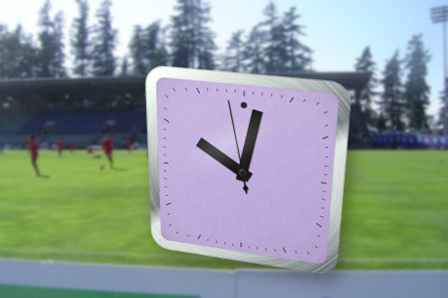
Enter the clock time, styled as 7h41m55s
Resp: 10h01m58s
